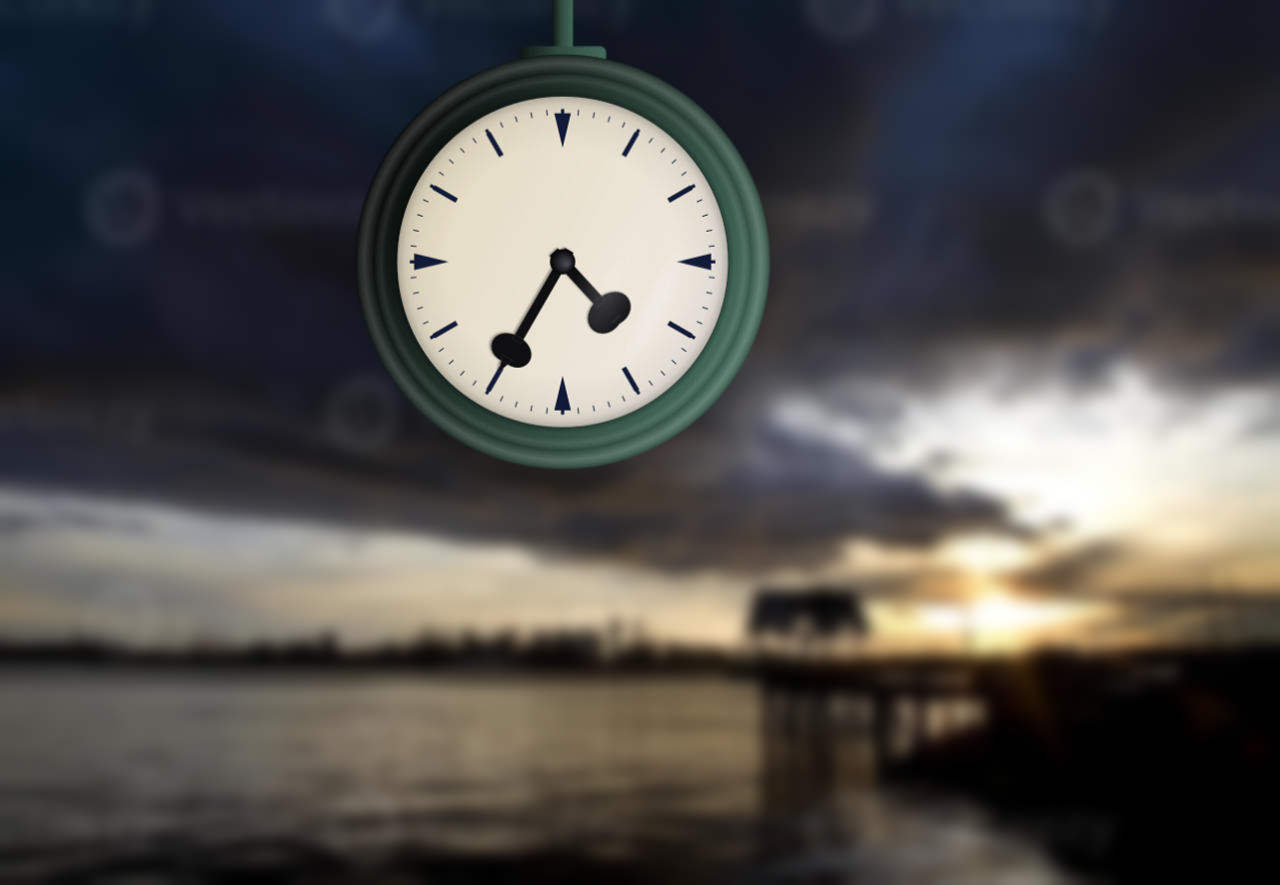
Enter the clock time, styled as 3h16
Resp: 4h35
